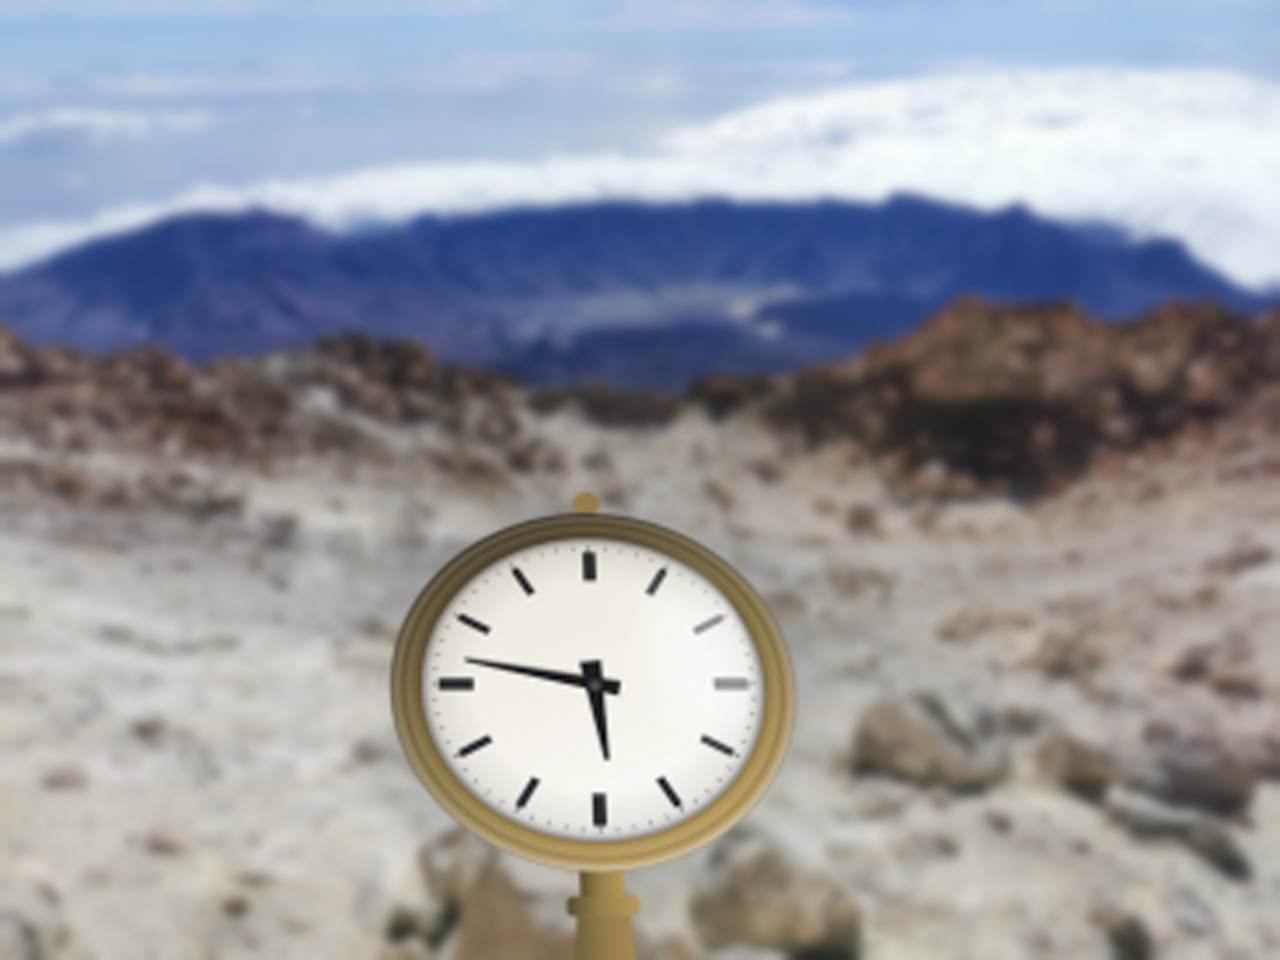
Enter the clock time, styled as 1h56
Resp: 5h47
